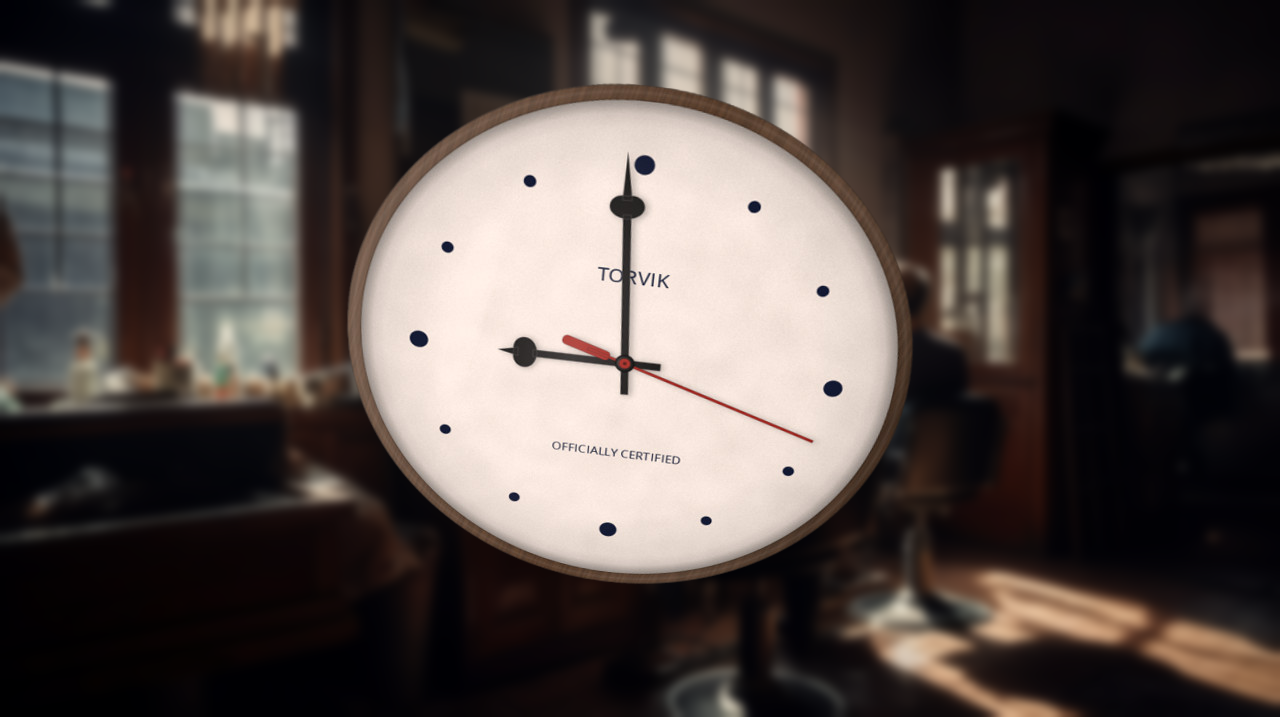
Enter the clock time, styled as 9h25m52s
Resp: 8h59m18s
